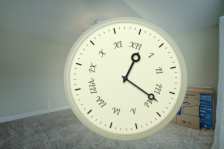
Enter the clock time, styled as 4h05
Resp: 12h18
